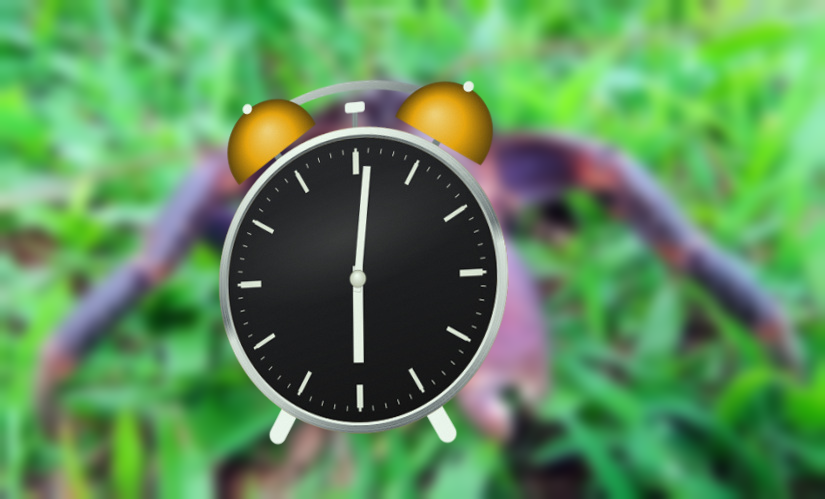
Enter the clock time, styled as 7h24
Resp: 6h01
